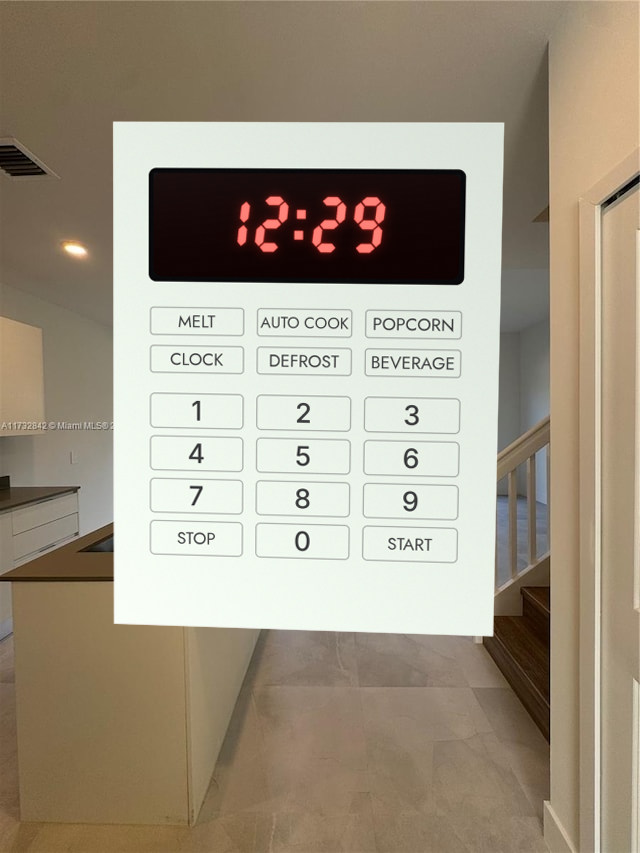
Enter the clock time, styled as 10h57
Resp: 12h29
